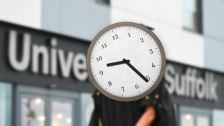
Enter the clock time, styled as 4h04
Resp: 9h26
